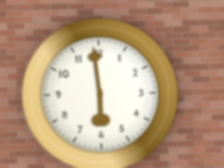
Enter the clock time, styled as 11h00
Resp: 5h59
